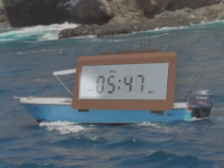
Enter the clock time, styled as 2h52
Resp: 5h47
